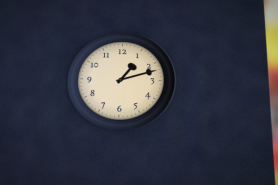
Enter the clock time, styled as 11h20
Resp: 1h12
